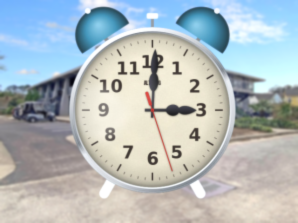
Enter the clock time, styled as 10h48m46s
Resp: 3h00m27s
